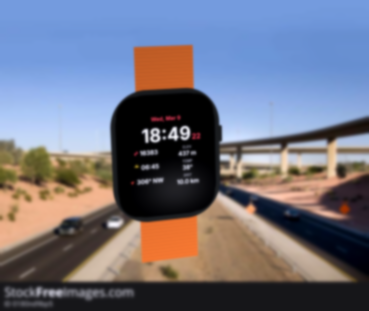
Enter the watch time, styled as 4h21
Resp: 18h49
